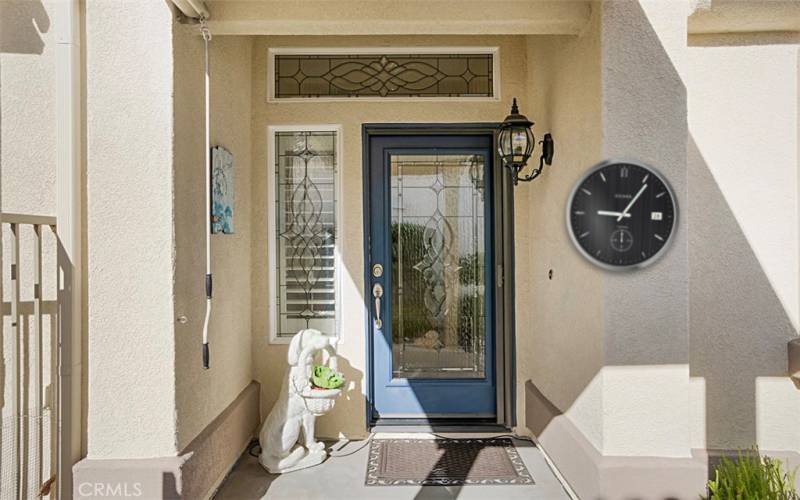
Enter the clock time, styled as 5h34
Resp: 9h06
